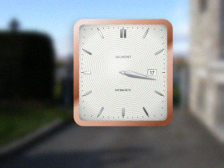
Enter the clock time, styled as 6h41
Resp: 3h17
